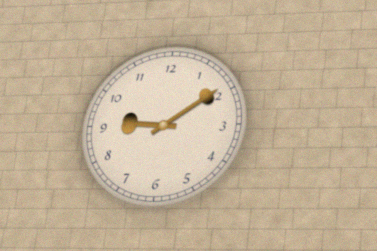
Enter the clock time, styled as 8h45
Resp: 9h09
